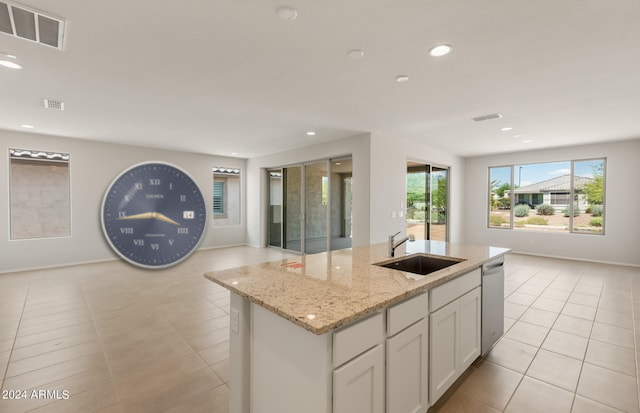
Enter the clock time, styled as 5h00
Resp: 3h44
